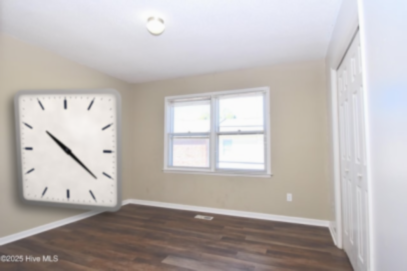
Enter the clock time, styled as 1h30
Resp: 10h22
